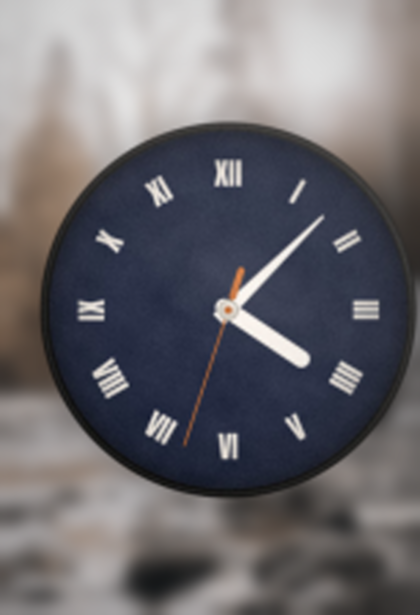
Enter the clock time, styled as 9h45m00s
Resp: 4h07m33s
